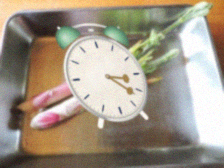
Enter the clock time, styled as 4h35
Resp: 3h22
